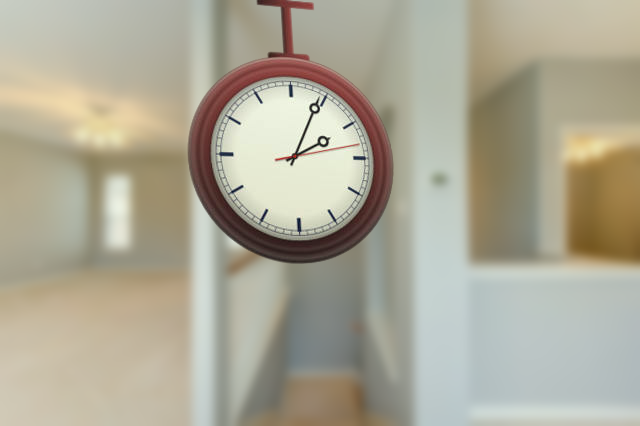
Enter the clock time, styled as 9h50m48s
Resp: 2h04m13s
